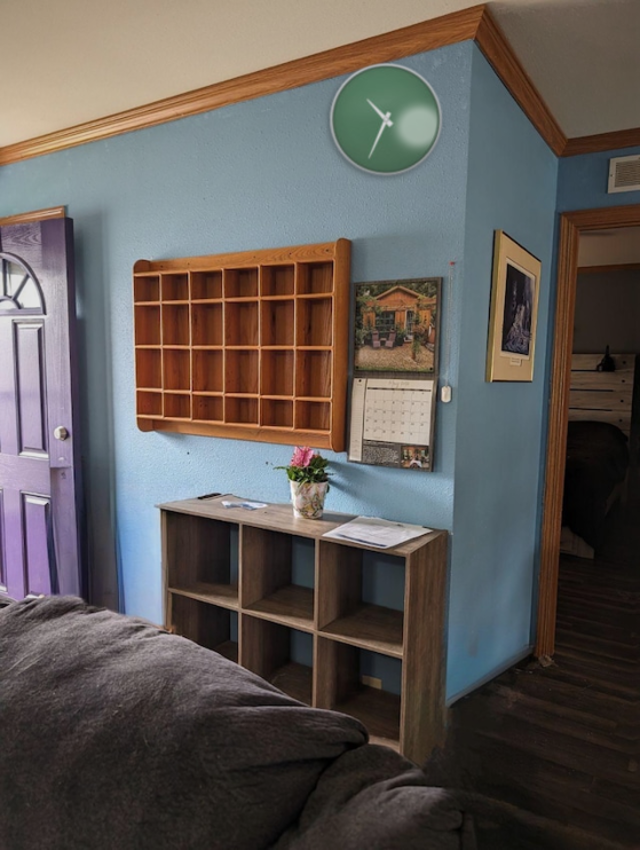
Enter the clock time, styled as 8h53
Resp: 10h34
